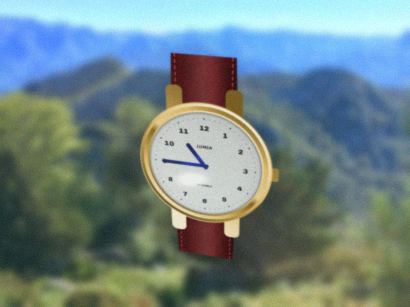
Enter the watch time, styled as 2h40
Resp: 10h45
